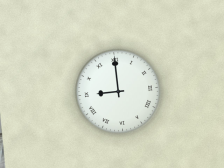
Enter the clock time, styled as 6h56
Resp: 9h00
